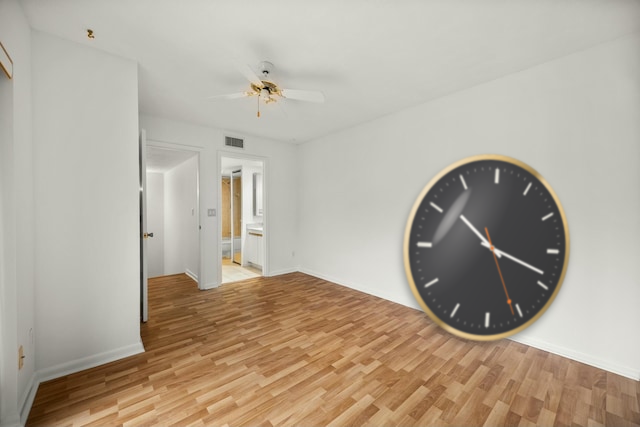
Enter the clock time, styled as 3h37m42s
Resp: 10h18m26s
